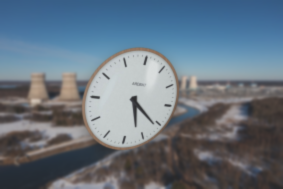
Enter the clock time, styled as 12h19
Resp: 5h21
